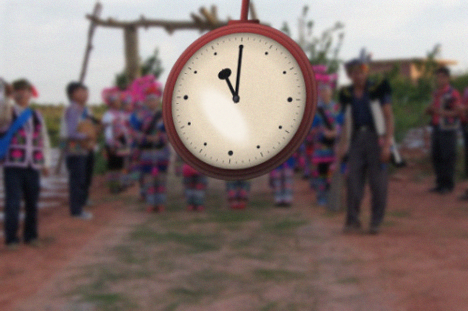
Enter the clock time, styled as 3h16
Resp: 11h00
